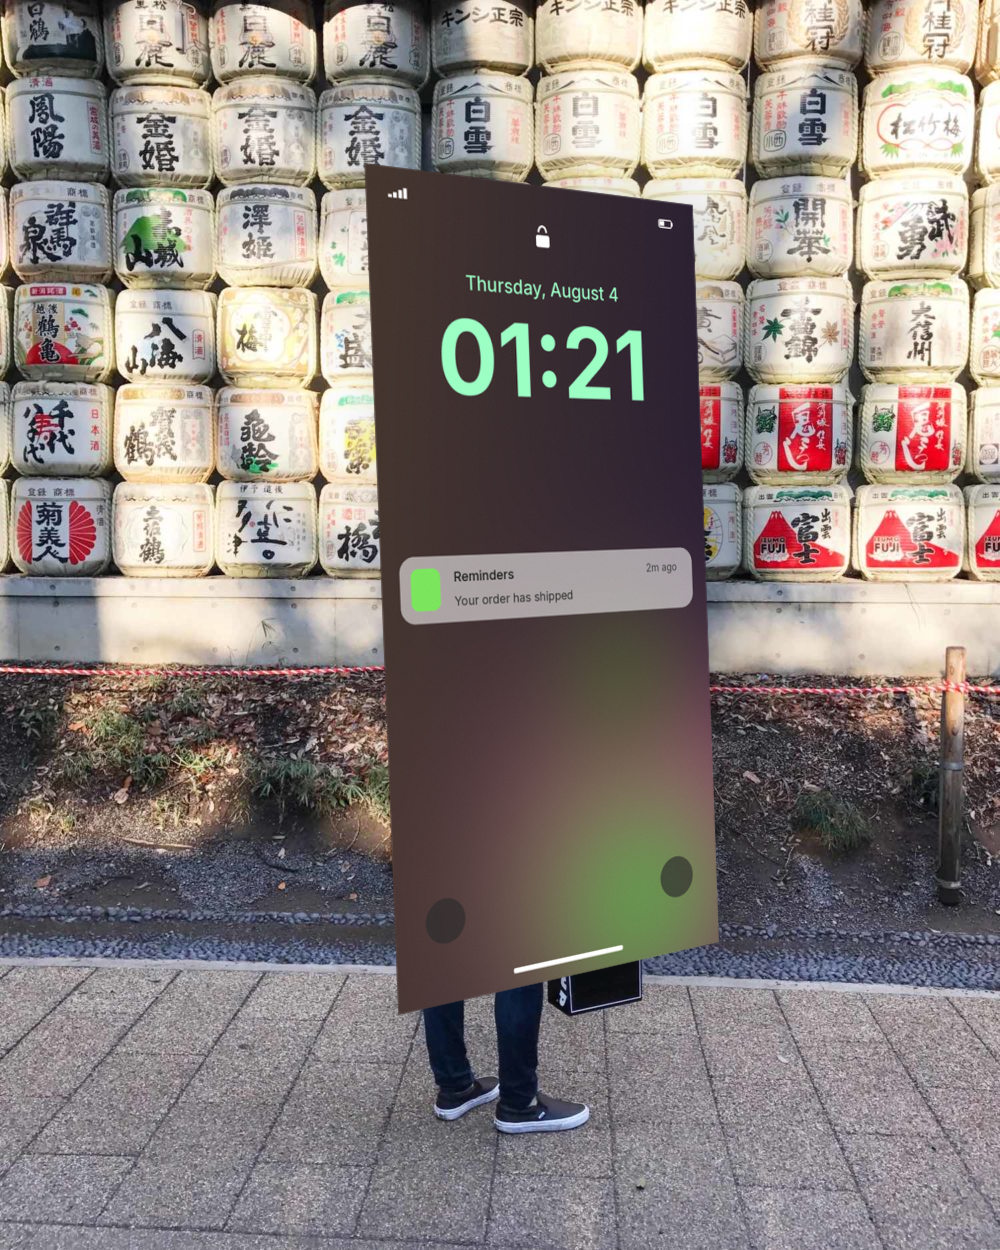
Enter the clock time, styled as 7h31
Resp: 1h21
